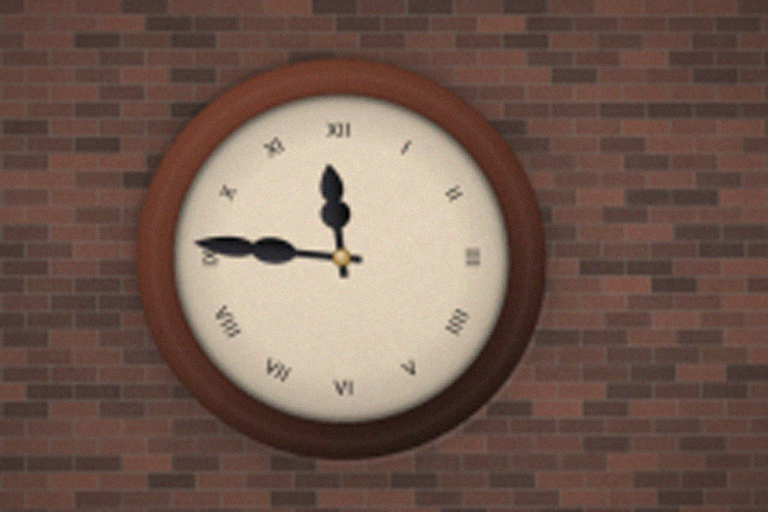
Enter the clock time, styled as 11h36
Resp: 11h46
